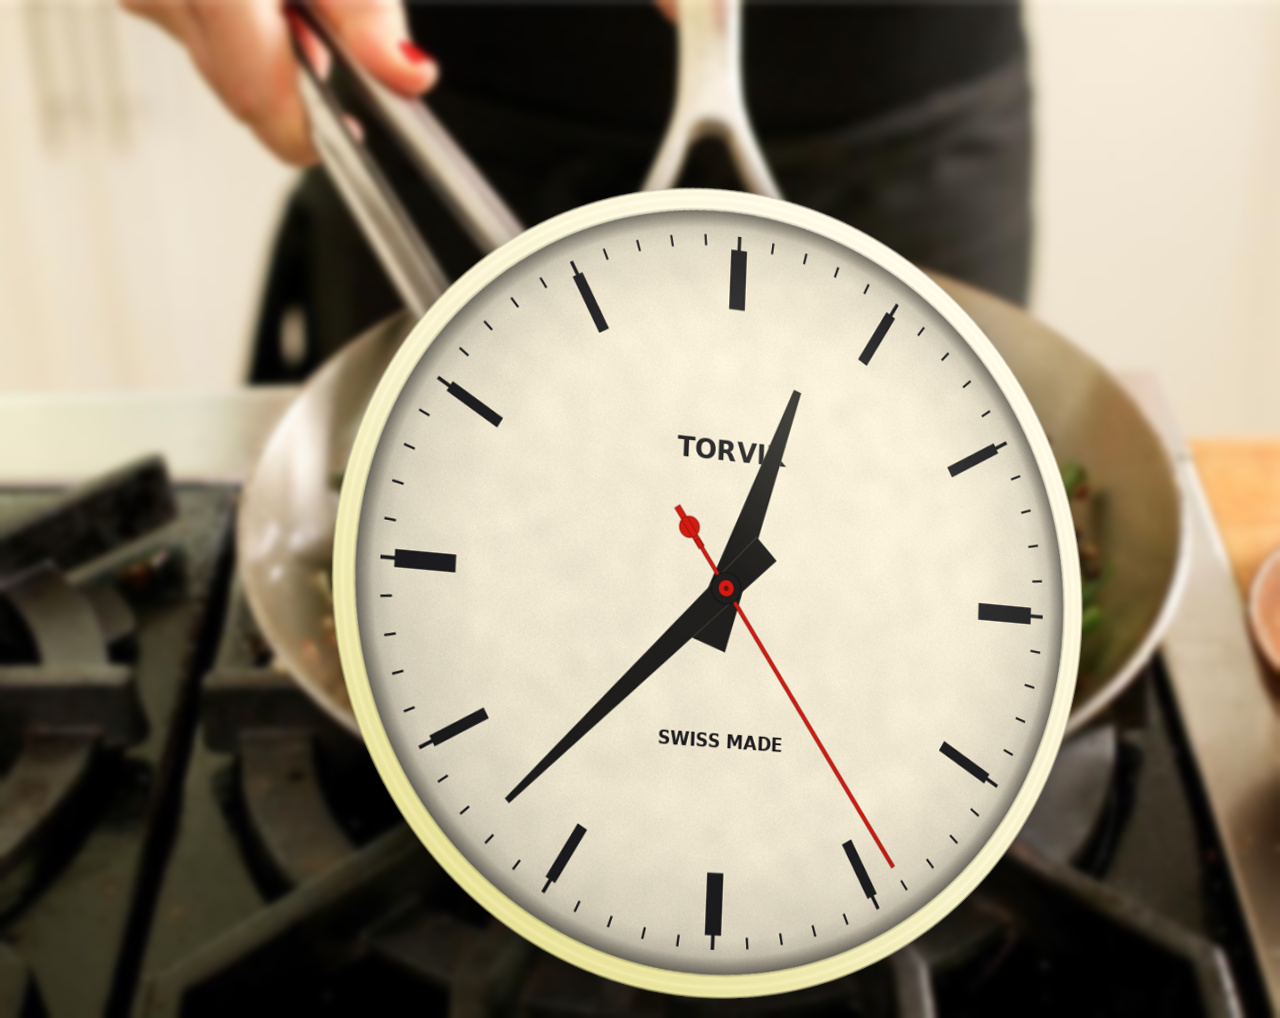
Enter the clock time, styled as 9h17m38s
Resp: 12h37m24s
